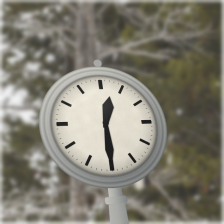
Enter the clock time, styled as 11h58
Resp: 12h30
